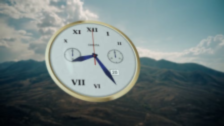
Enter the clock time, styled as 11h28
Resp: 8h25
